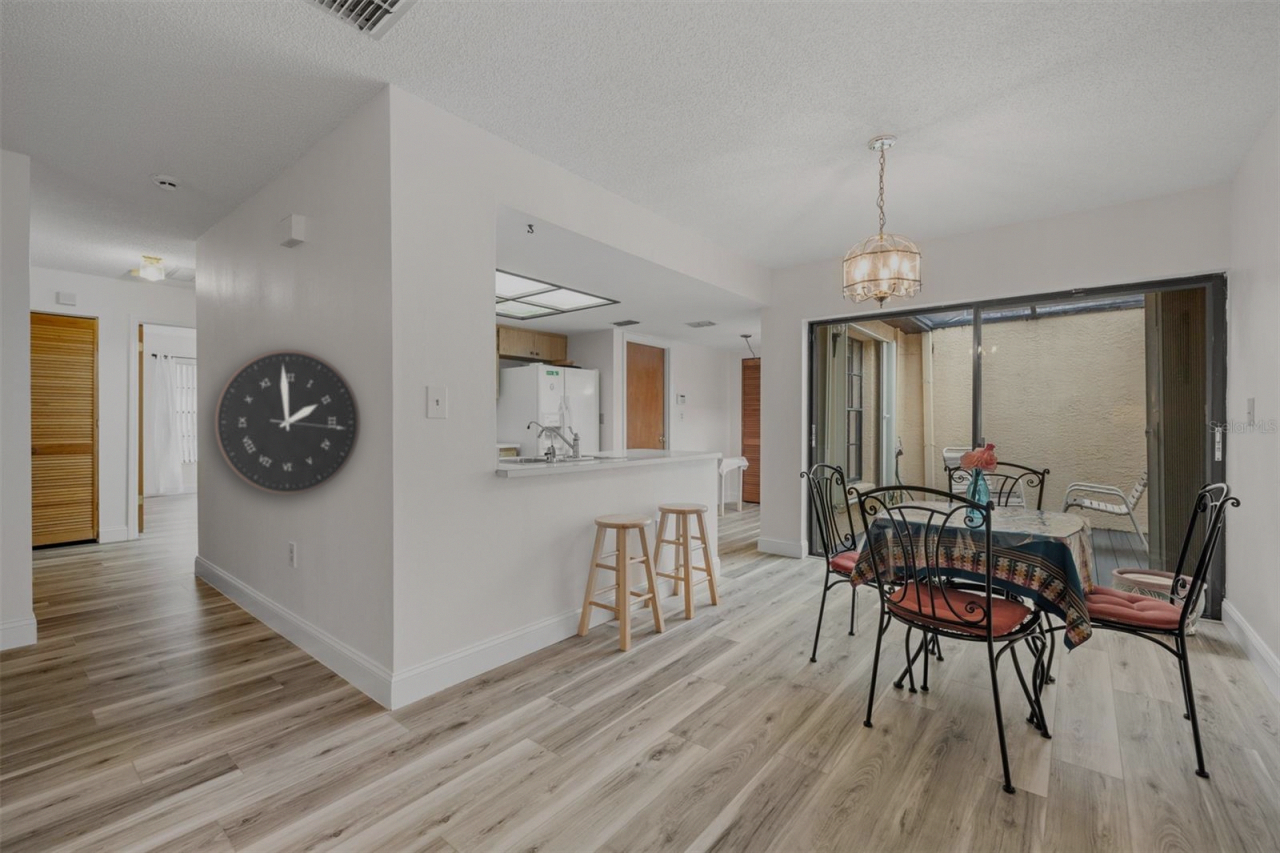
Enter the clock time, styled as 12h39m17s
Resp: 1h59m16s
